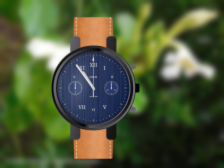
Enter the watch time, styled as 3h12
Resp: 10h54
